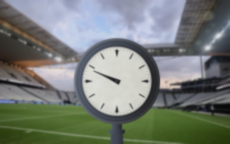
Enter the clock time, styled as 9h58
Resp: 9h49
